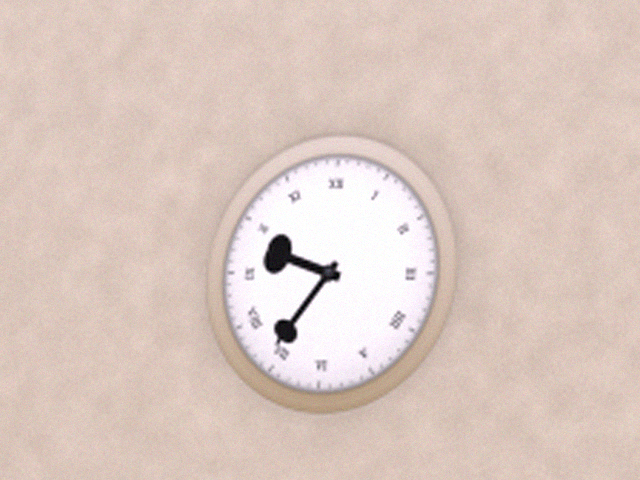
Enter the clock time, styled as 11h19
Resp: 9h36
